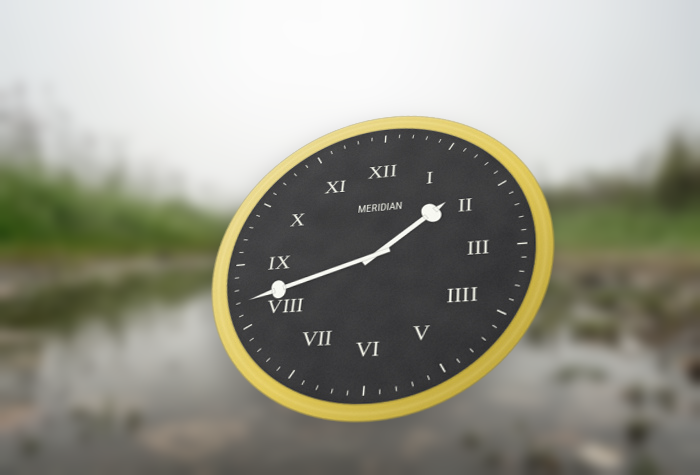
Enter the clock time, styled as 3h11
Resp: 1h42
